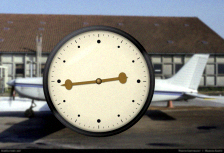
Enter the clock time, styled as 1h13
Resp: 2h44
